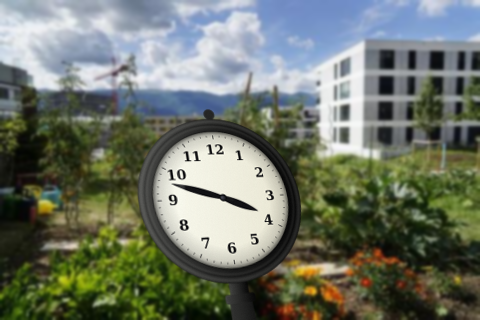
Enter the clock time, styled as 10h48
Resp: 3h48
